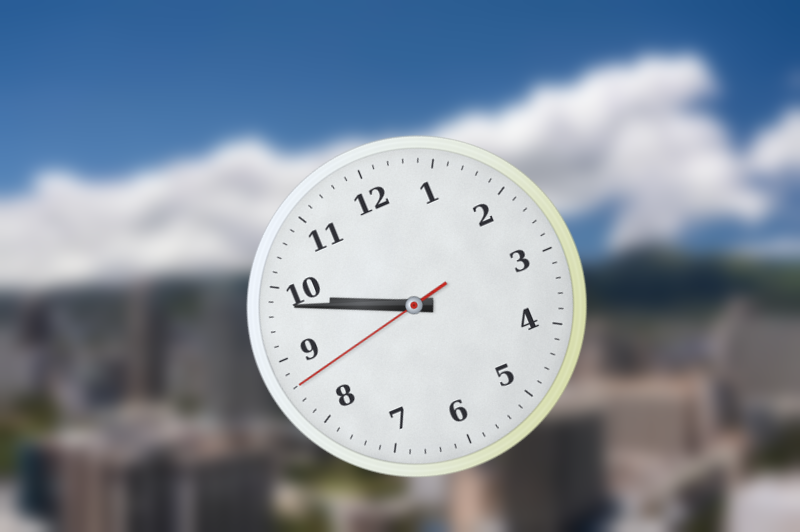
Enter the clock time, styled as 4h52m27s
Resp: 9h48m43s
